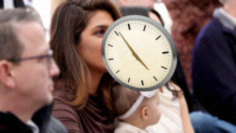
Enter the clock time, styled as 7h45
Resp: 4h56
